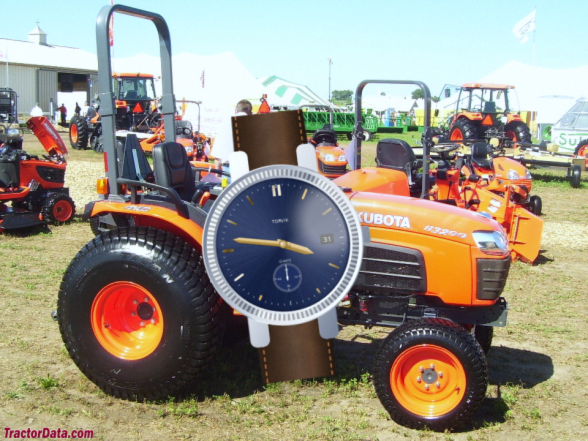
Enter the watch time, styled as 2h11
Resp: 3h47
